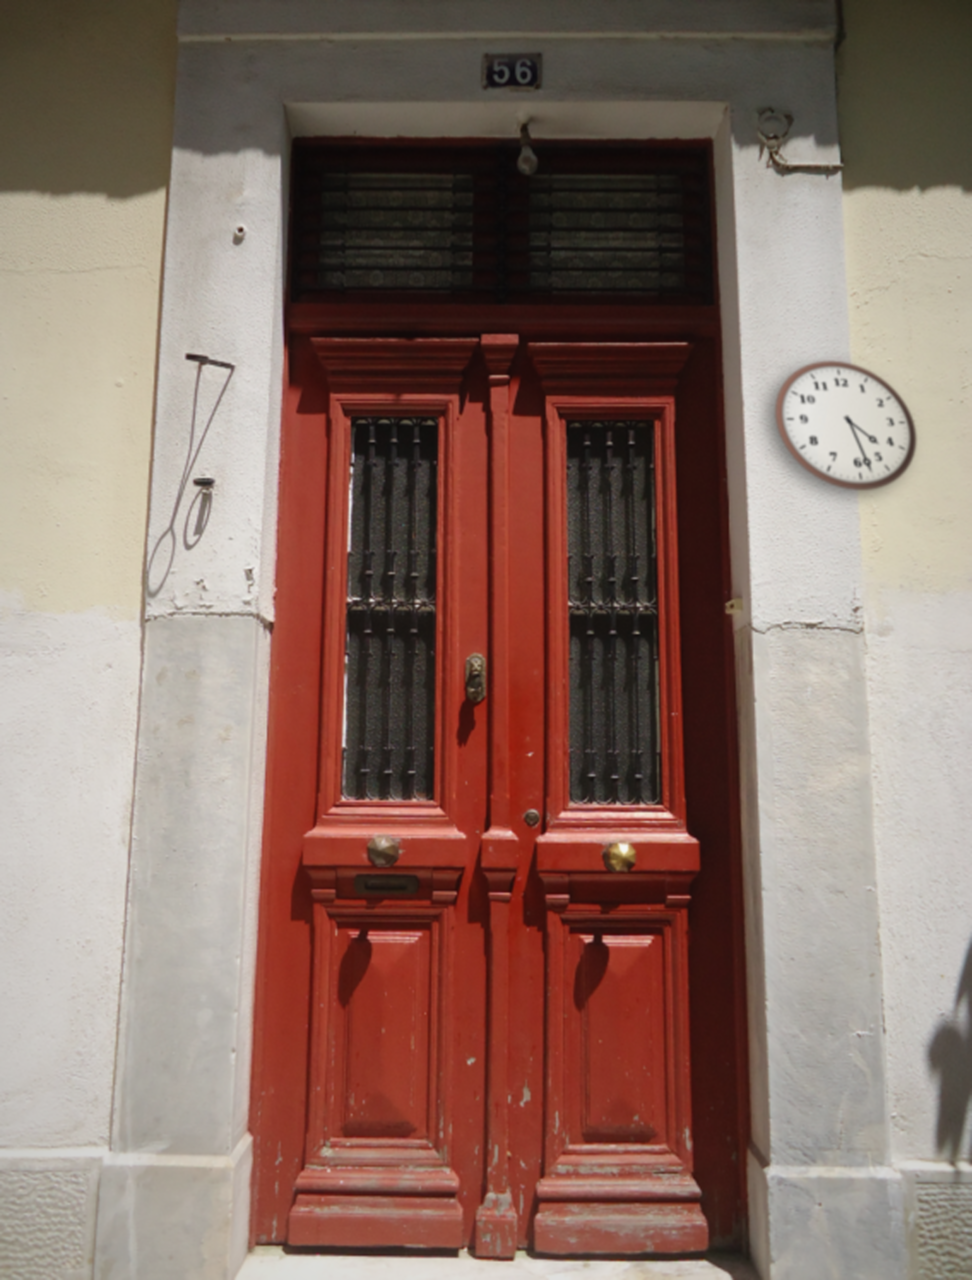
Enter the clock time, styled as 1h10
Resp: 4h28
